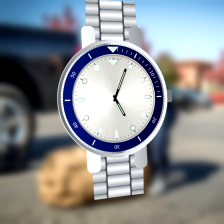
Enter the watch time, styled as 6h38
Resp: 5h04
